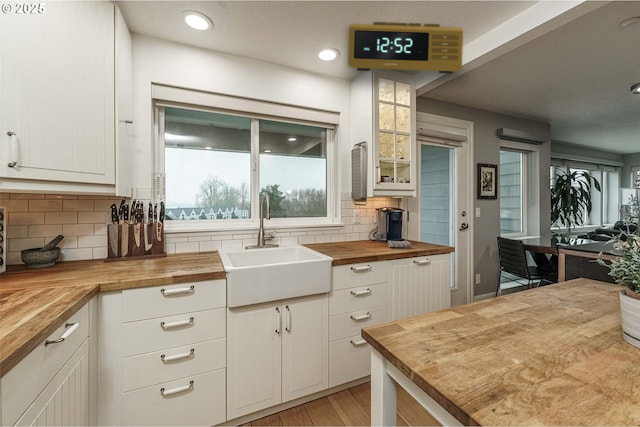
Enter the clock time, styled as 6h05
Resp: 12h52
